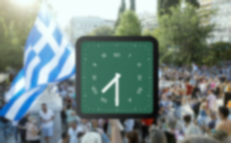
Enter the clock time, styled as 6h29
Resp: 7h30
